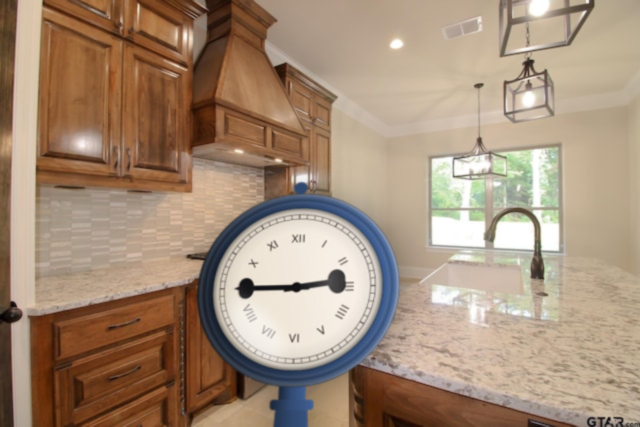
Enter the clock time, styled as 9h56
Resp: 2h45
